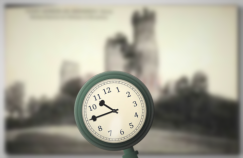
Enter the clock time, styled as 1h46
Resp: 10h45
